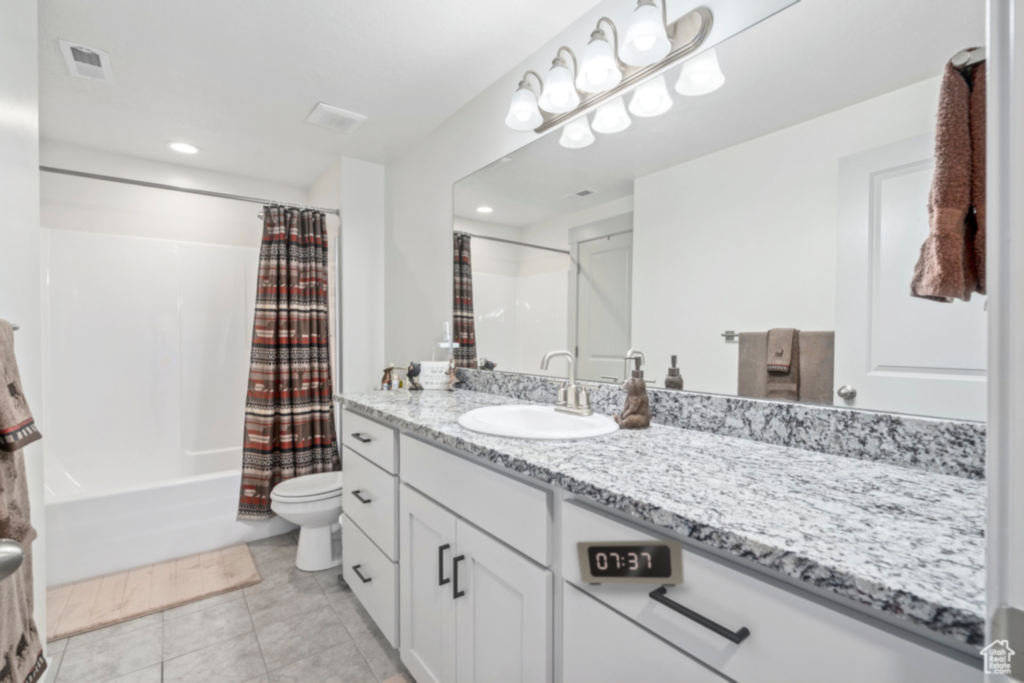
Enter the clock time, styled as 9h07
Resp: 7h37
